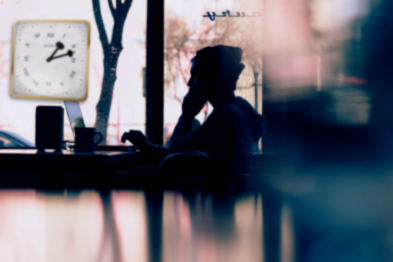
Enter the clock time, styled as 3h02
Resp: 1h12
